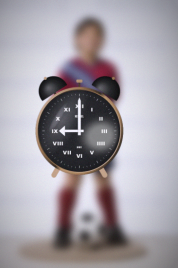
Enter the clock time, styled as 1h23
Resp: 9h00
